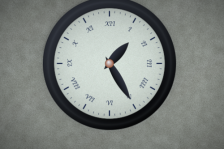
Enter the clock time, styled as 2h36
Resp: 1h25
